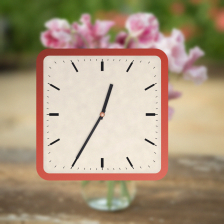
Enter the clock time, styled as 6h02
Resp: 12h35
